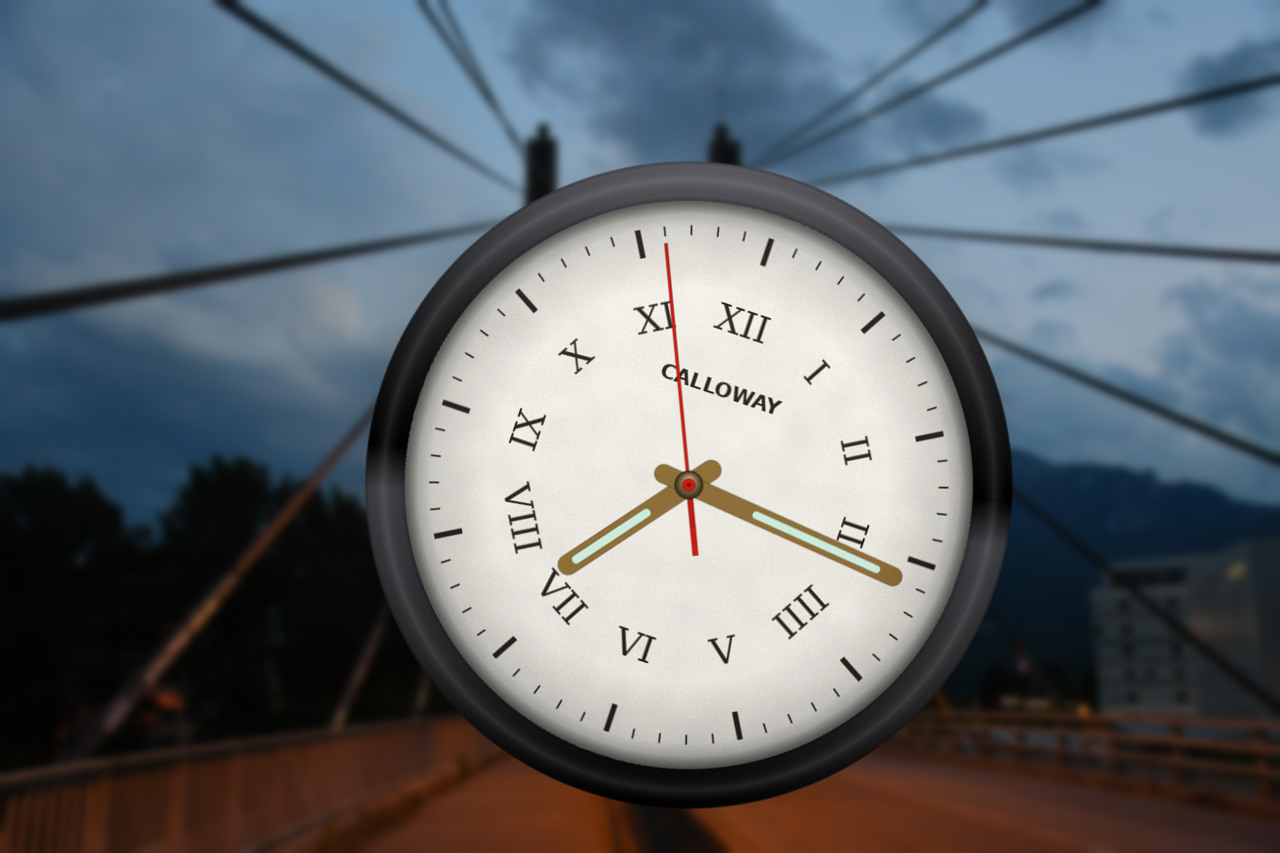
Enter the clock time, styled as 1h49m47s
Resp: 7h15m56s
